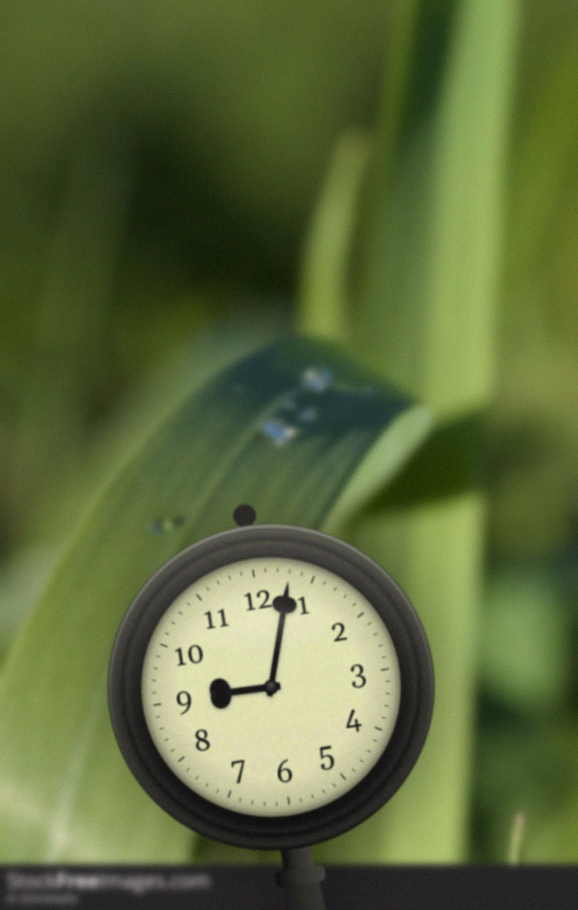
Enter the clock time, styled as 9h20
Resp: 9h03
